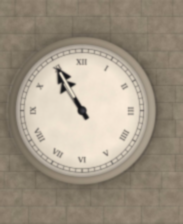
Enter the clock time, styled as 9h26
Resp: 10h55
